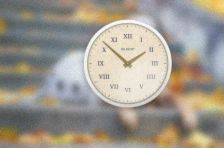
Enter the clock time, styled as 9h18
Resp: 1h52
